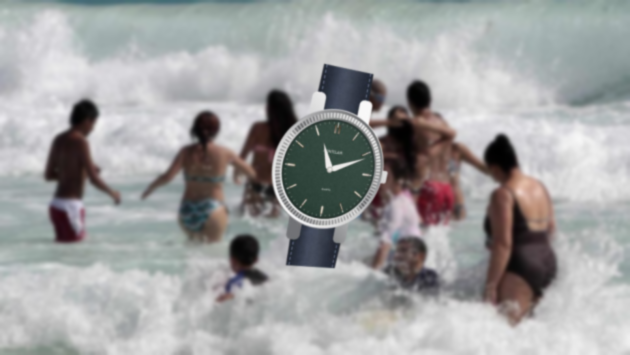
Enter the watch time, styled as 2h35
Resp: 11h11
